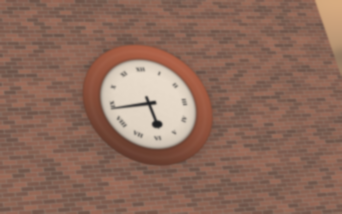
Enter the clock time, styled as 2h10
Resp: 5h44
